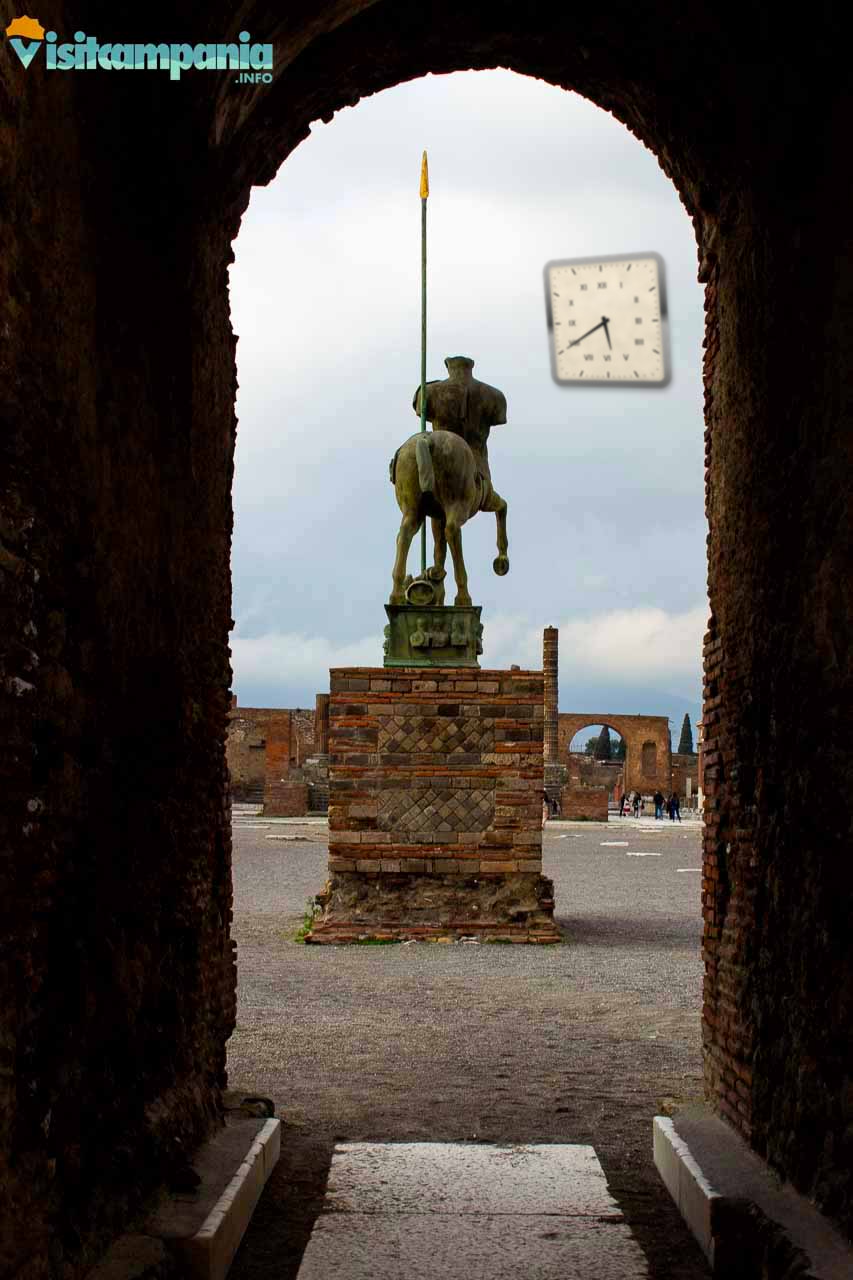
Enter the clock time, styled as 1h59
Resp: 5h40
